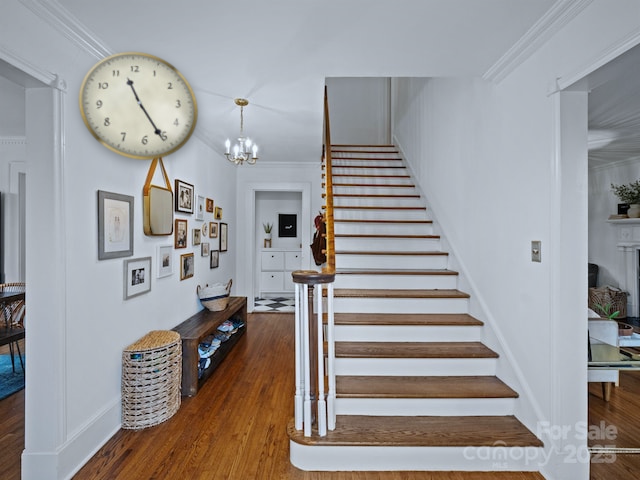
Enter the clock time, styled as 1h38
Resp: 11h26
